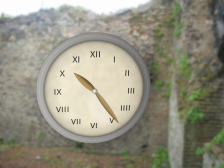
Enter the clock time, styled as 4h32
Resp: 10h24
